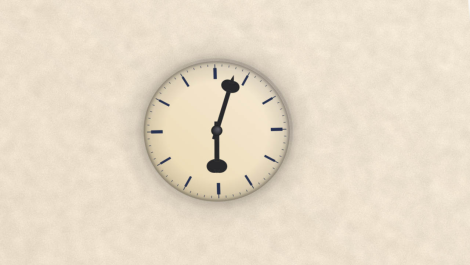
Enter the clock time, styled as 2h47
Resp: 6h03
